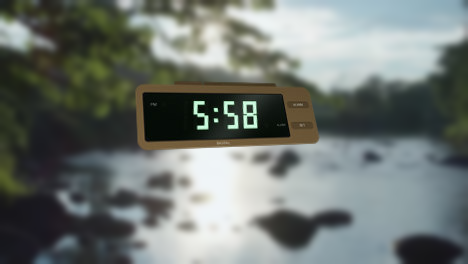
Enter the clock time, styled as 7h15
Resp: 5h58
